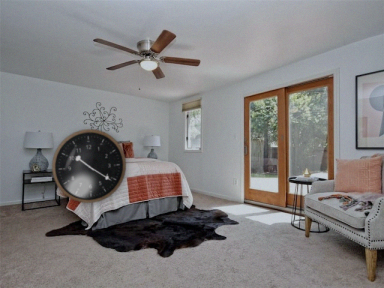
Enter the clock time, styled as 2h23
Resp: 10h21
